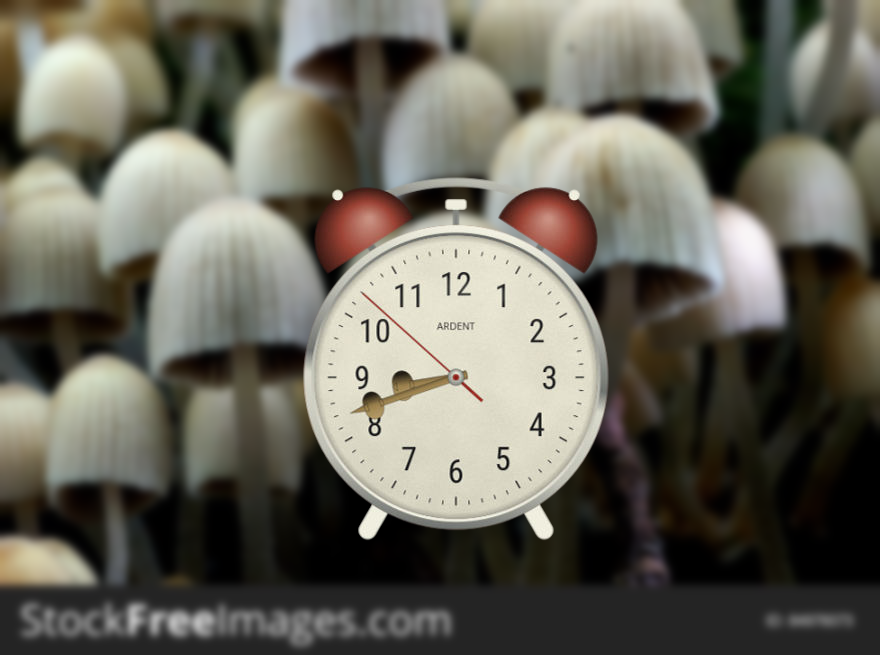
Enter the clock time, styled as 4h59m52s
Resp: 8h41m52s
